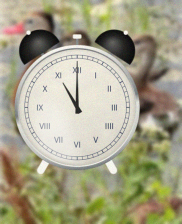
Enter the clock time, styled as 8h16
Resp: 11h00
